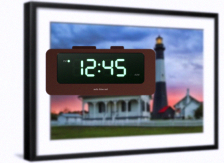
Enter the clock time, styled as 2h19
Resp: 12h45
